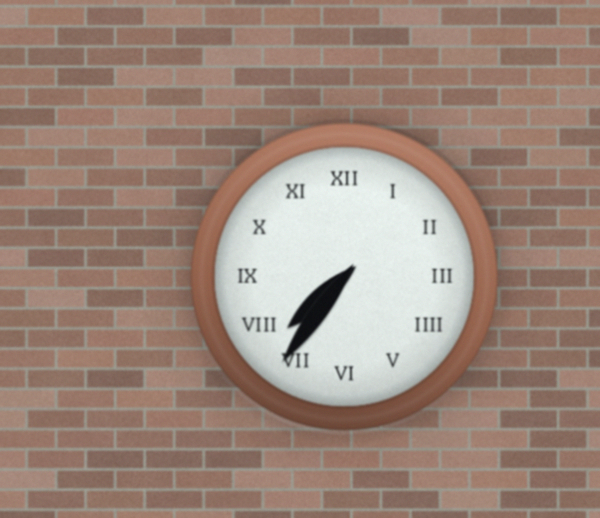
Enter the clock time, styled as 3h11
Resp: 7h36
